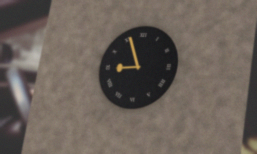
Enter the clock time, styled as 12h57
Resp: 8h56
